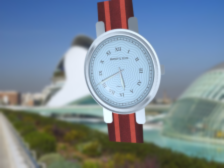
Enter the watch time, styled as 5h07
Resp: 5h41
